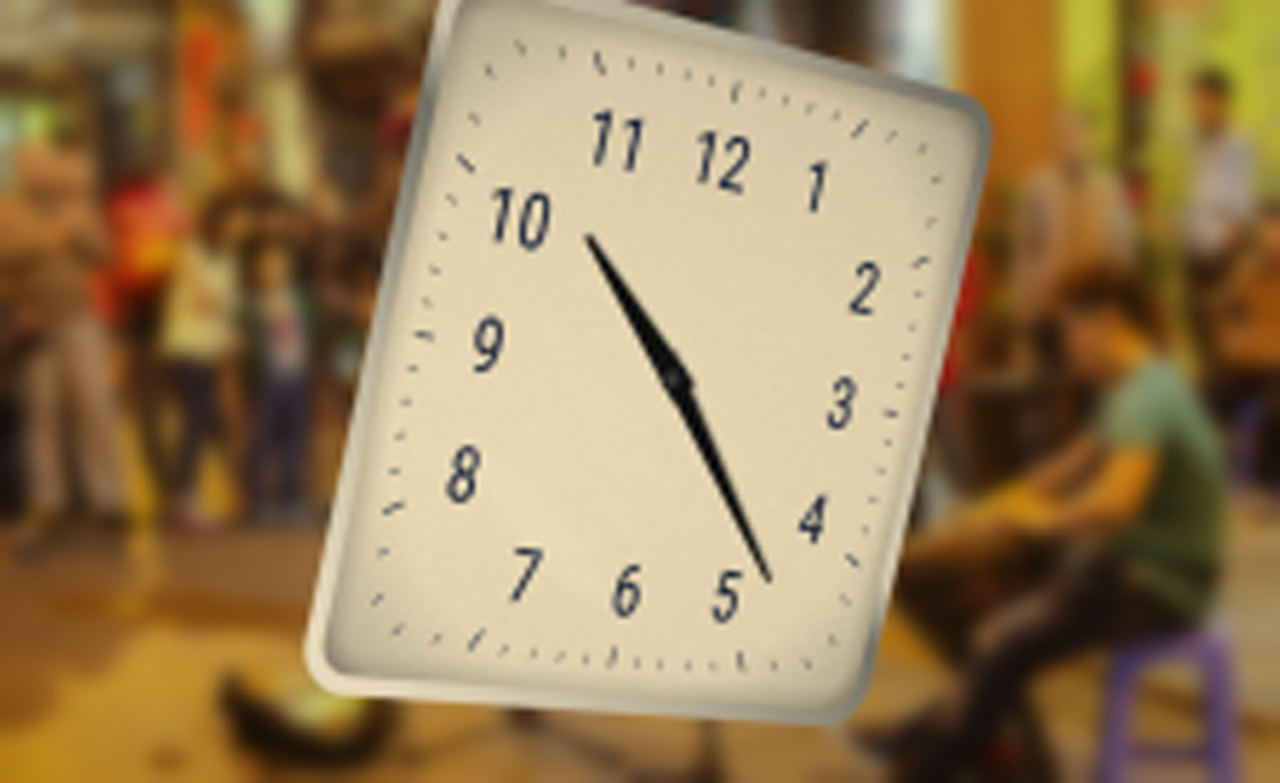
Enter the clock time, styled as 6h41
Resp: 10h23
